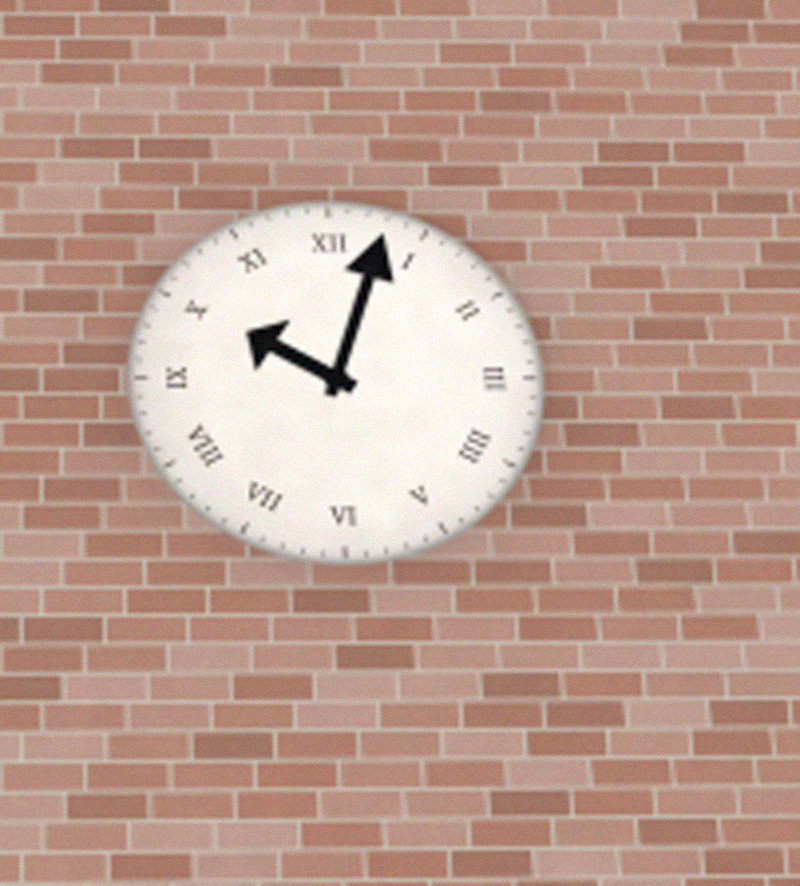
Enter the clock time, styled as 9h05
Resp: 10h03
